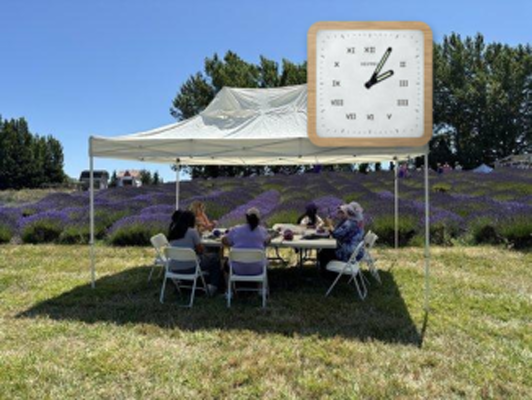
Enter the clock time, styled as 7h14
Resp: 2h05
